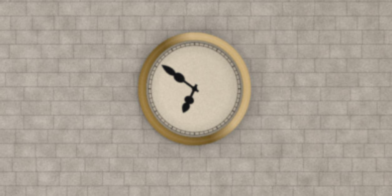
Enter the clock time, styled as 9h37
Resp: 6h51
